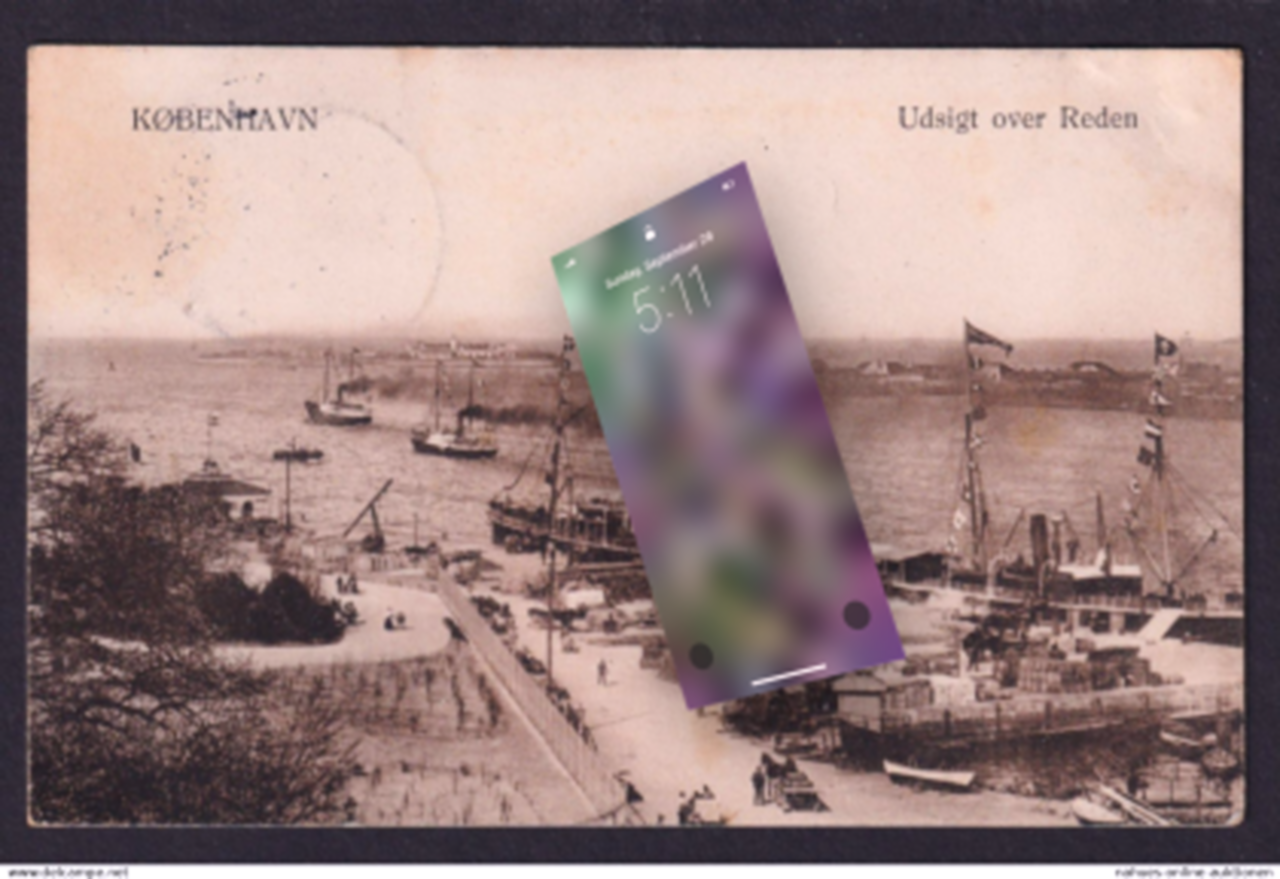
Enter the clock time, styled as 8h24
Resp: 5h11
